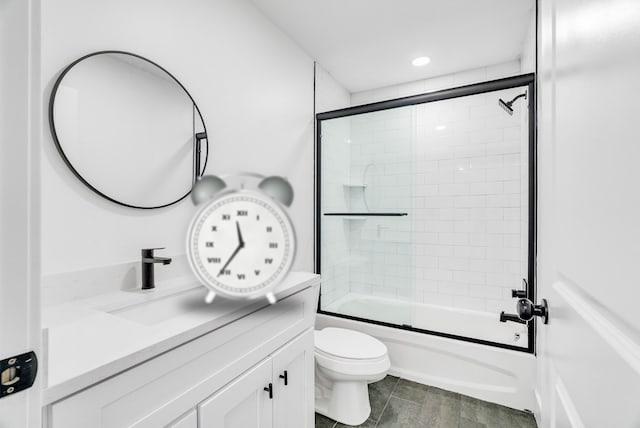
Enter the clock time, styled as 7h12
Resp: 11h36
